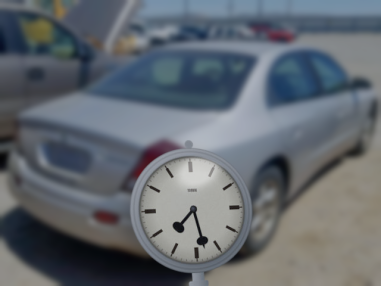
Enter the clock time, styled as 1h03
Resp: 7h28
